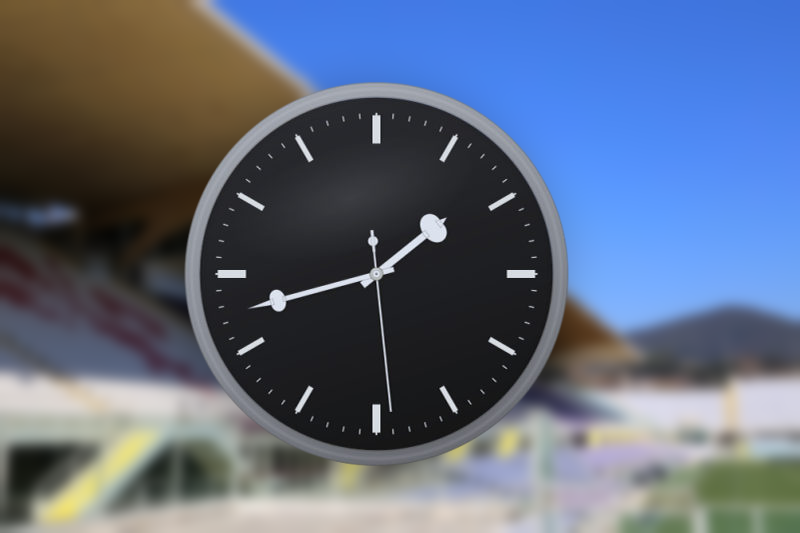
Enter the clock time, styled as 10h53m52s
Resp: 1h42m29s
